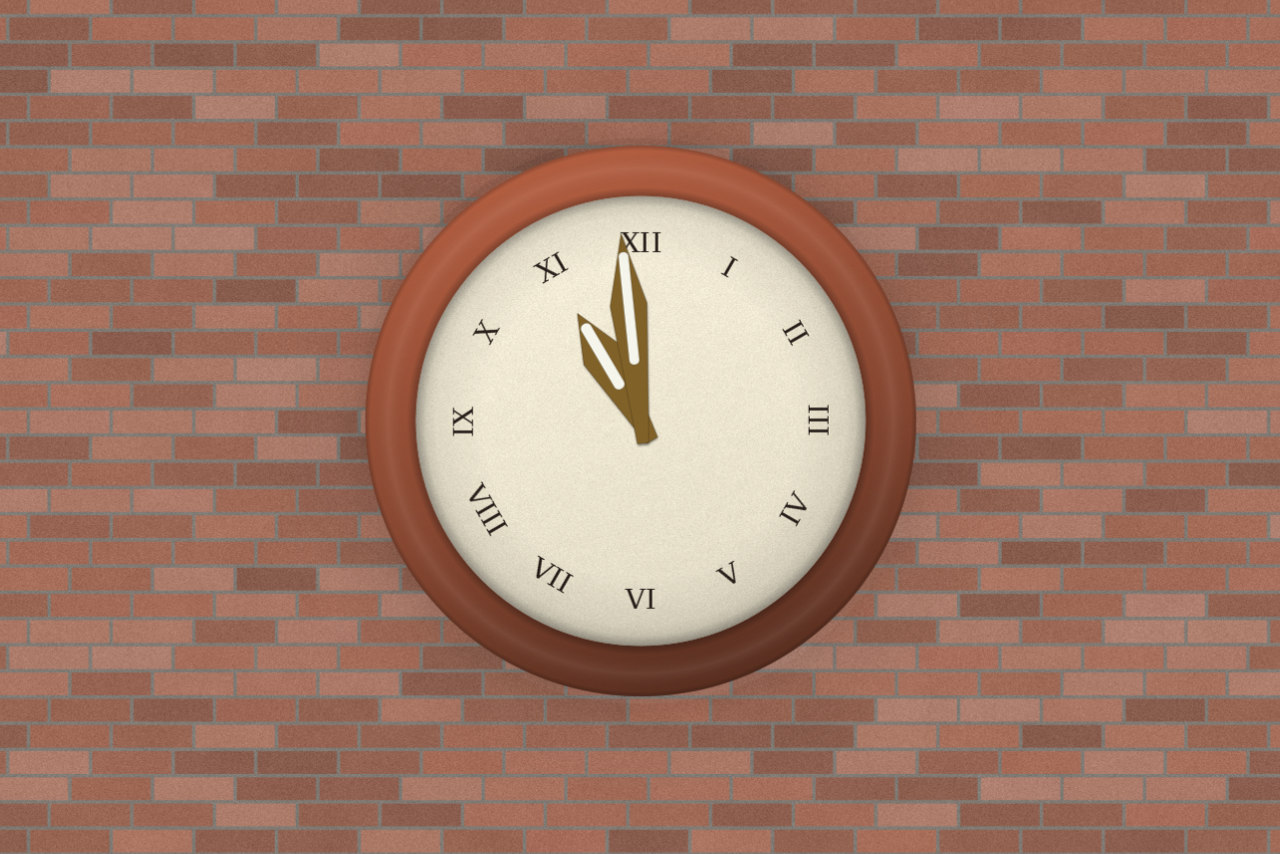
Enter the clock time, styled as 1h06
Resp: 10h59
